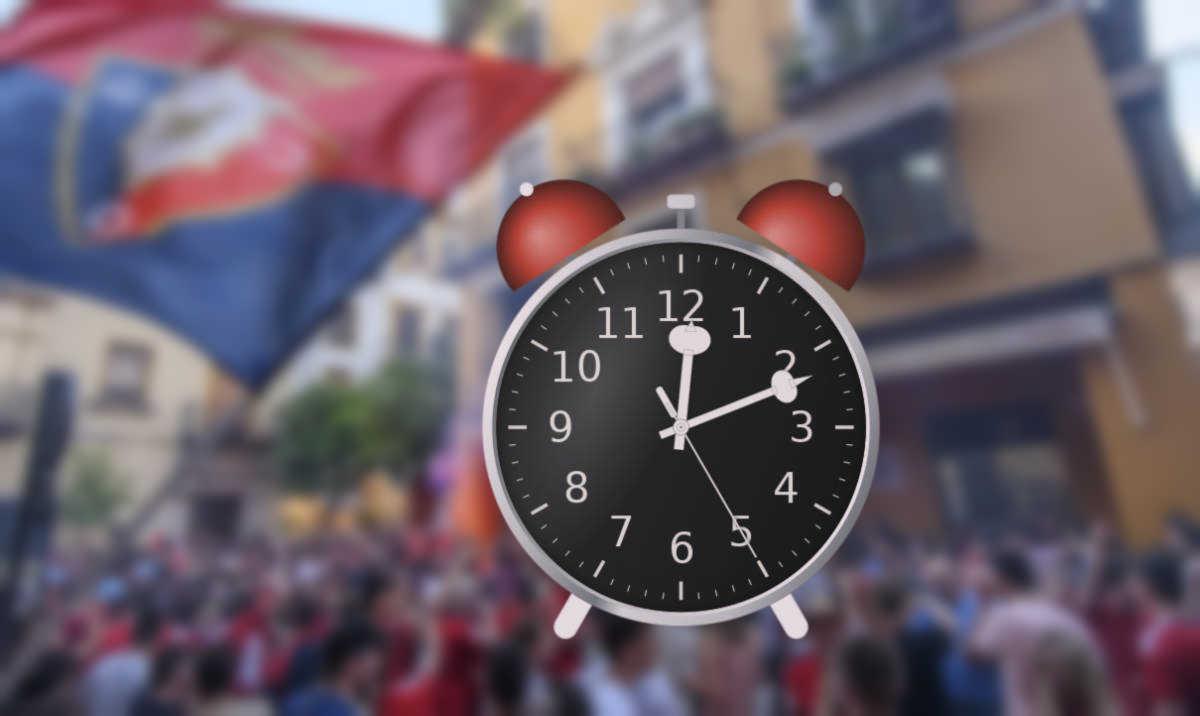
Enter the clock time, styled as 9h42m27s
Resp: 12h11m25s
